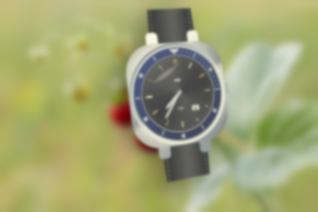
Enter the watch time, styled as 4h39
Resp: 7h36
